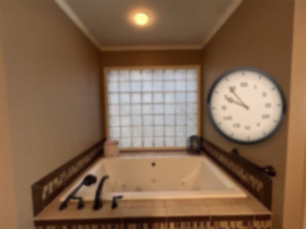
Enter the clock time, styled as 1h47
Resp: 9h54
